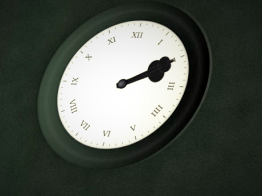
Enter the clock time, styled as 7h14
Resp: 2h10
